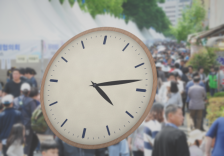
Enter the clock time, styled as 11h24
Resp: 4h13
